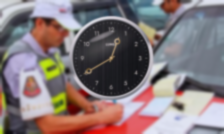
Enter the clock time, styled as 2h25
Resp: 12h40
